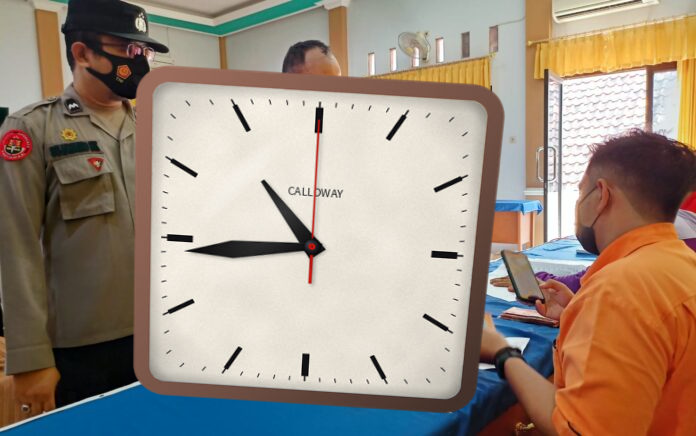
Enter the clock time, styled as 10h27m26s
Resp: 10h44m00s
